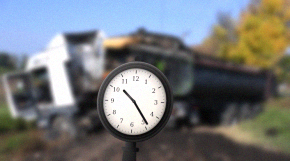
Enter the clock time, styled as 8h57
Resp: 10h24
